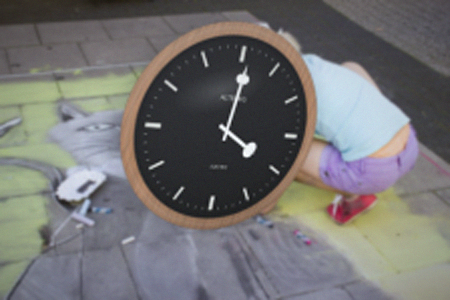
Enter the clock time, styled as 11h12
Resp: 4h01
